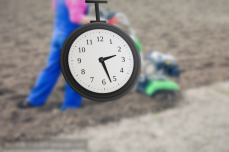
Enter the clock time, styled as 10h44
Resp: 2h27
